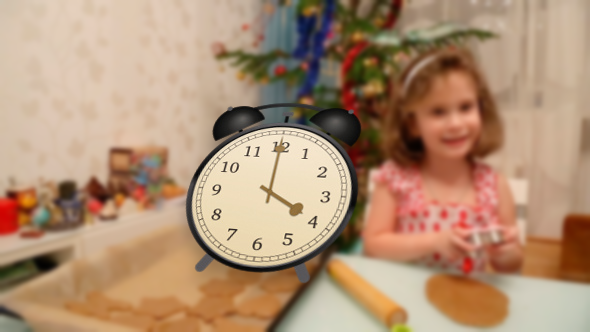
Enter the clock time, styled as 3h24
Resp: 4h00
